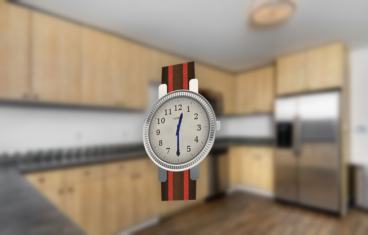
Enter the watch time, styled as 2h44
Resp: 12h30
